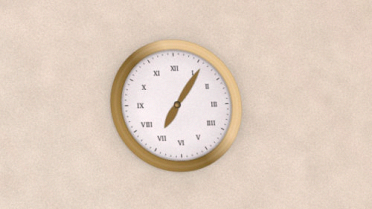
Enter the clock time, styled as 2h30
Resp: 7h06
